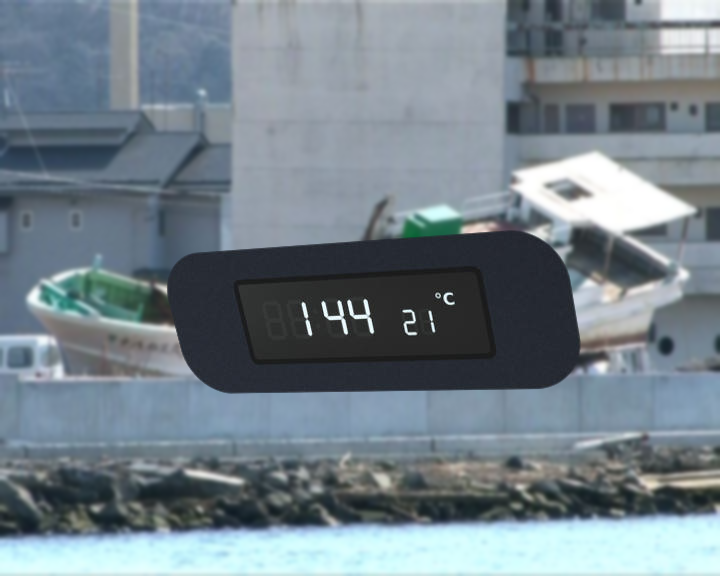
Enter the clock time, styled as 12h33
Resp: 1h44
